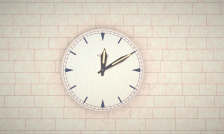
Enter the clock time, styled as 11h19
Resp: 12h10
